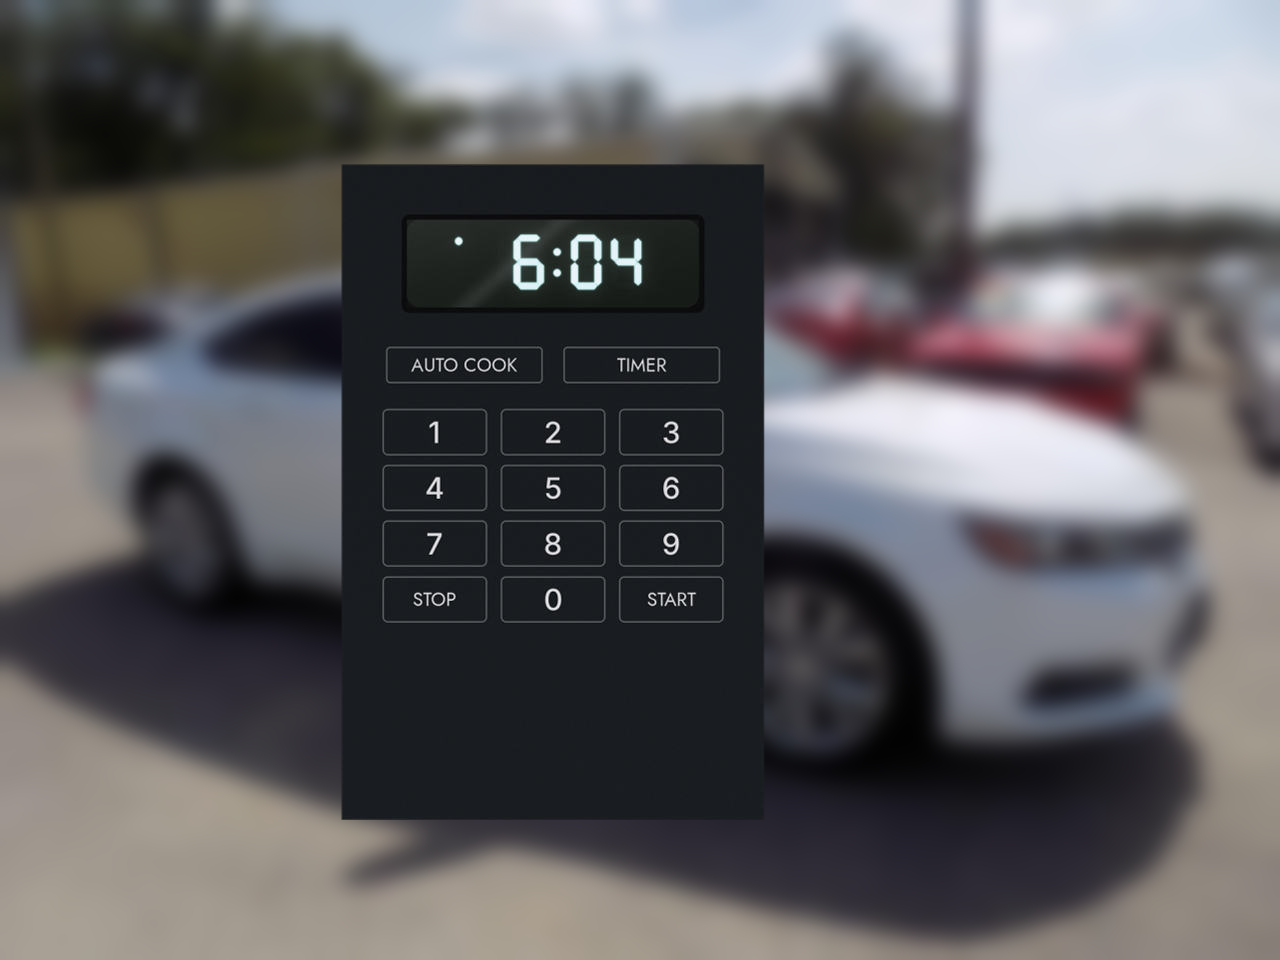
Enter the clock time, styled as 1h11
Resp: 6h04
